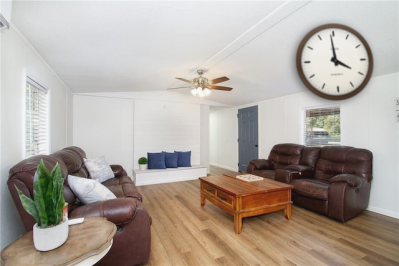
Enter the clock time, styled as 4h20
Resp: 3h59
